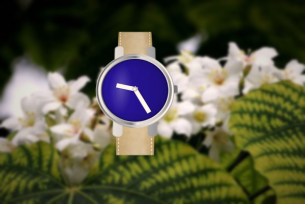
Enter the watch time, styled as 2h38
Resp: 9h25
